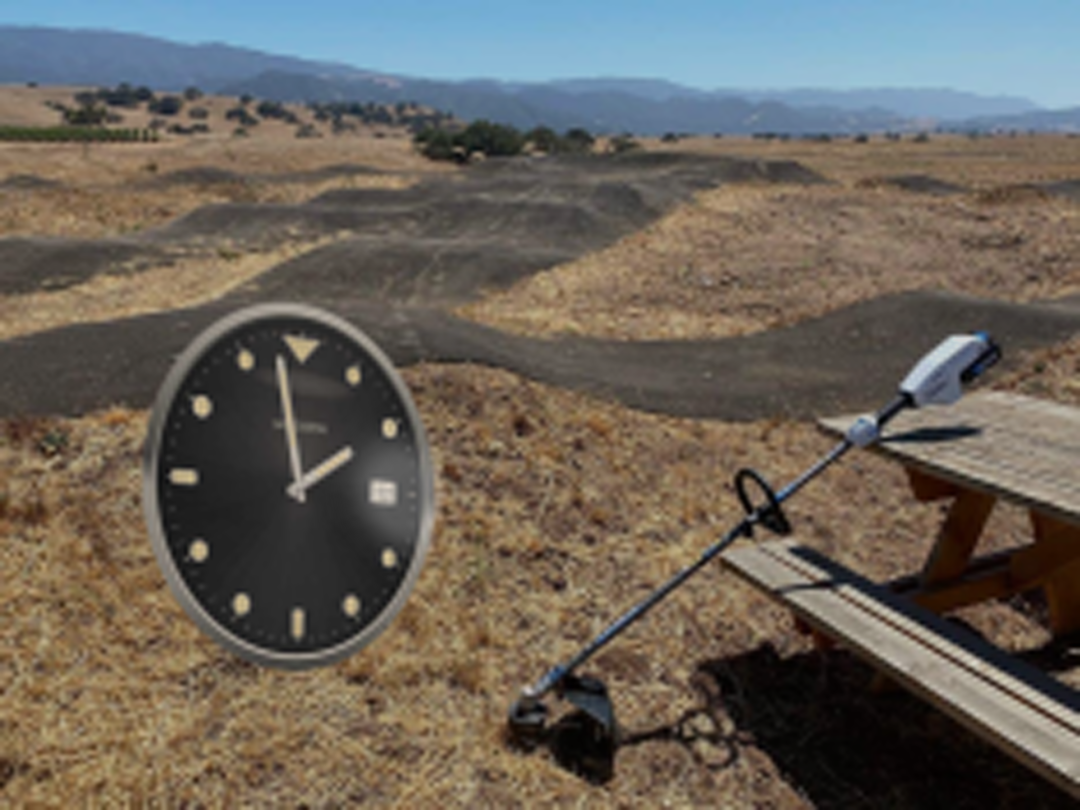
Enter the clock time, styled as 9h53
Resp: 1h58
